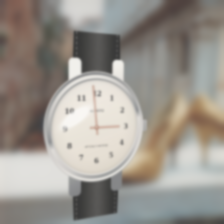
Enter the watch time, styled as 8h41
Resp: 2h59
